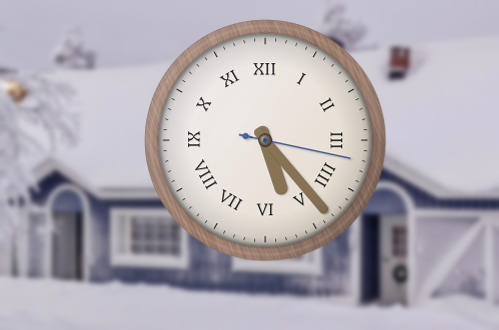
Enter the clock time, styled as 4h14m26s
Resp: 5h23m17s
